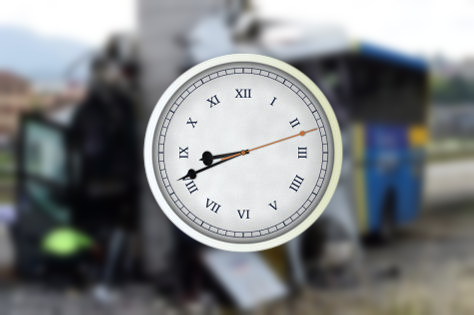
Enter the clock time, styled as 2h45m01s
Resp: 8h41m12s
